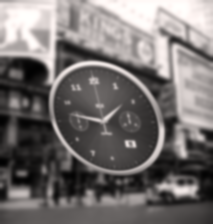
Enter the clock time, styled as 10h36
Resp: 1h47
